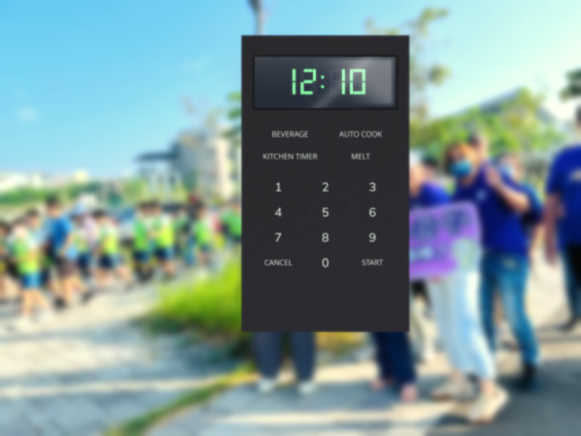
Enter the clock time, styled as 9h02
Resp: 12h10
